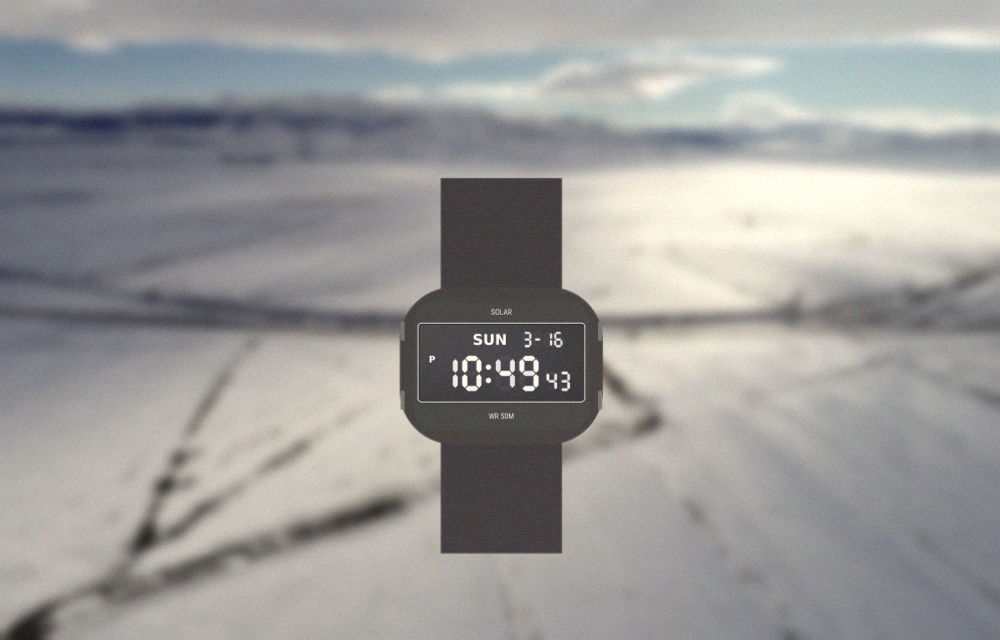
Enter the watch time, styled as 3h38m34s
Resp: 10h49m43s
